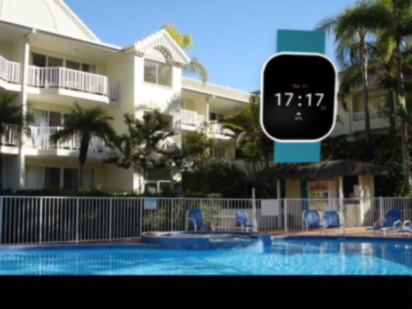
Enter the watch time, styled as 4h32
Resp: 17h17
